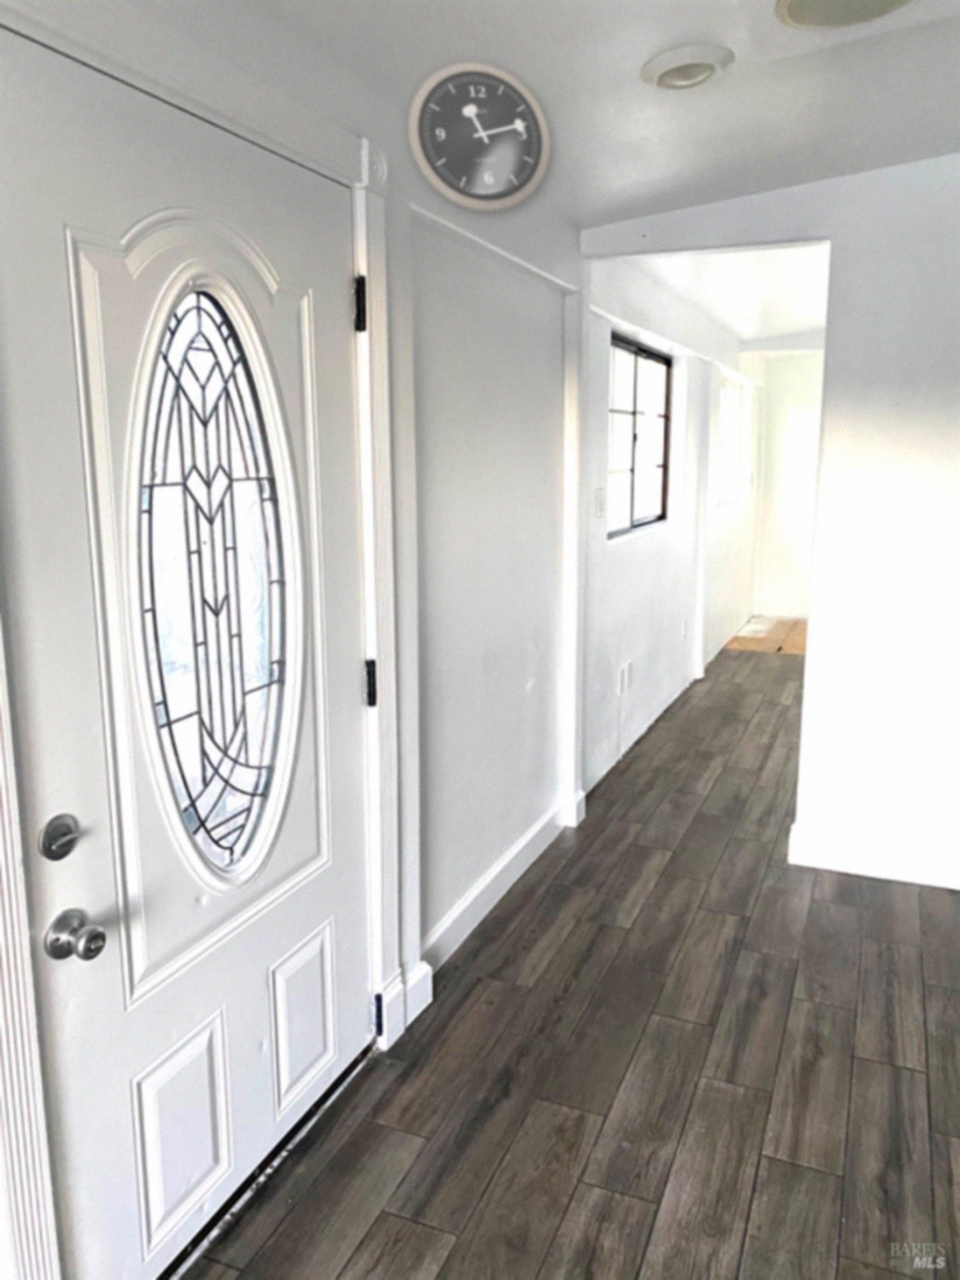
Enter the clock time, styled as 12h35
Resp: 11h13
